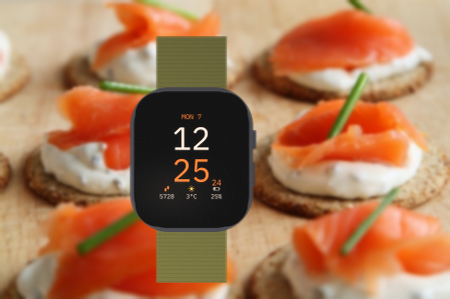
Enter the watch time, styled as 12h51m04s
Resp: 12h25m24s
